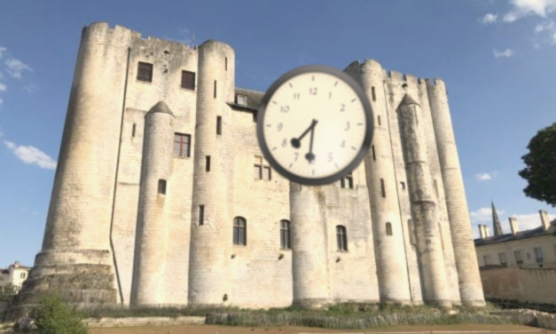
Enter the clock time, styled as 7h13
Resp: 7h31
